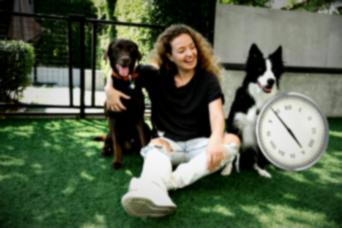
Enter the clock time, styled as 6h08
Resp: 4h54
